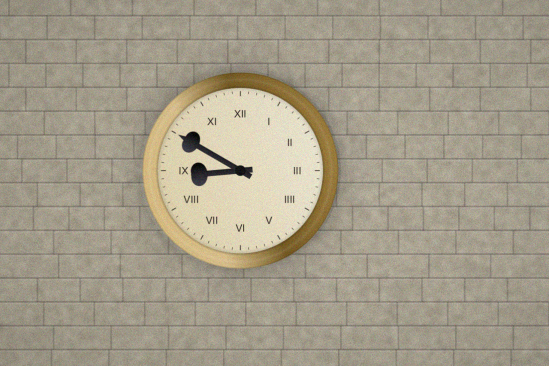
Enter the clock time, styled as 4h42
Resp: 8h50
